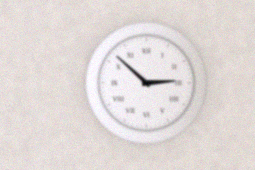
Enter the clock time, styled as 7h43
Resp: 2h52
